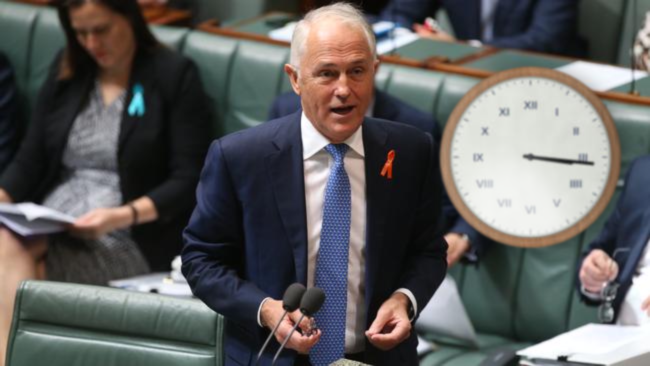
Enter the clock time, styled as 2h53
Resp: 3h16
